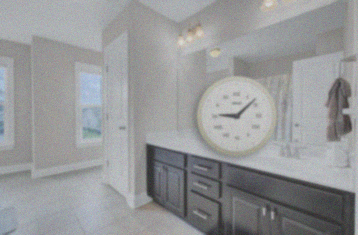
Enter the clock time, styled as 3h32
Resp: 9h08
